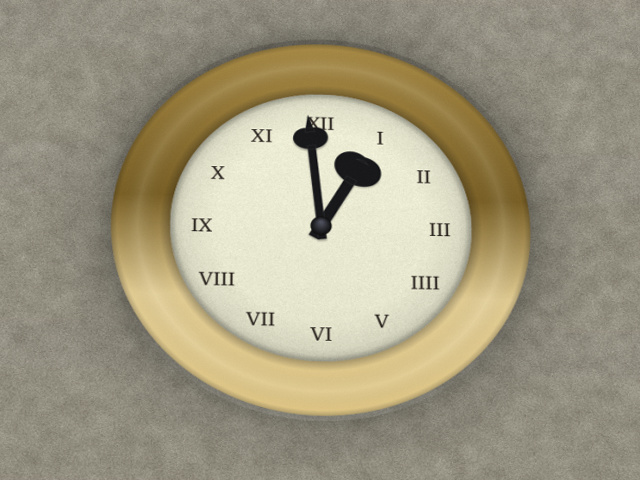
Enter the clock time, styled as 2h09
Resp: 12h59
